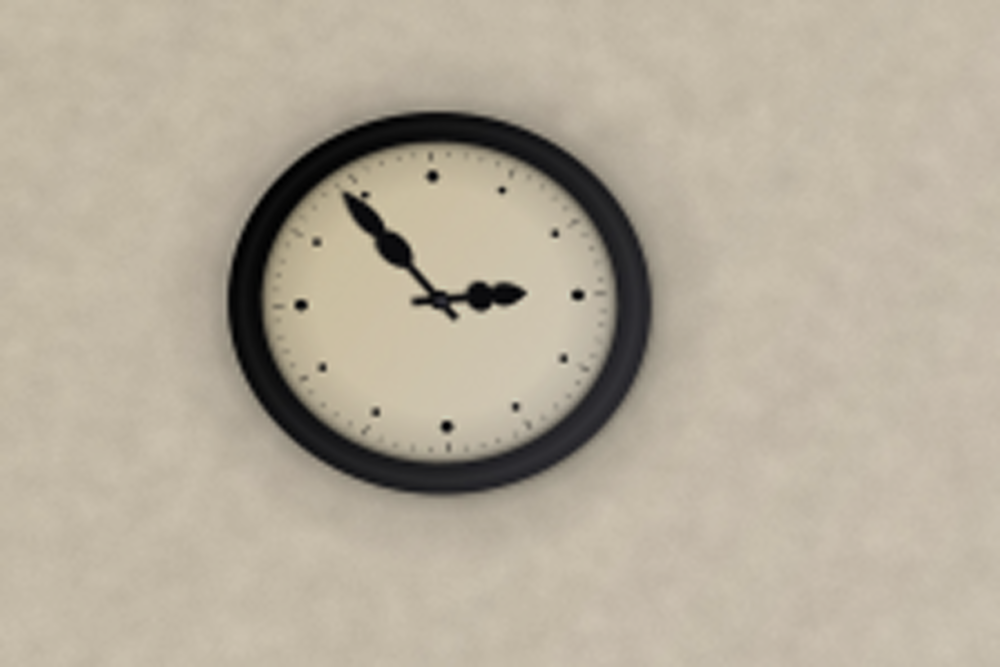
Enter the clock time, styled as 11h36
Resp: 2h54
